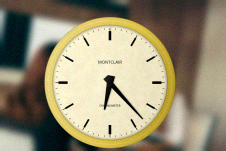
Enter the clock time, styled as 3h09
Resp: 6h23
